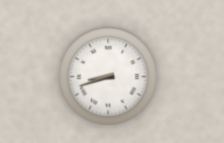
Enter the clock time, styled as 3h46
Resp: 8h42
